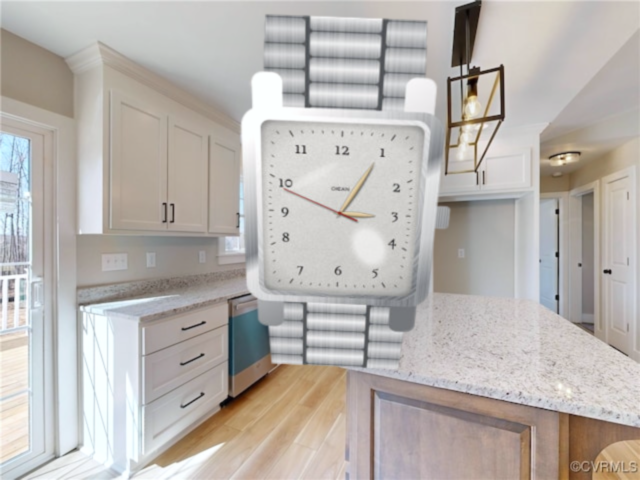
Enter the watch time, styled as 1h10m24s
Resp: 3h04m49s
